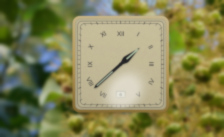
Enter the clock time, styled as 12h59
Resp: 1h38
